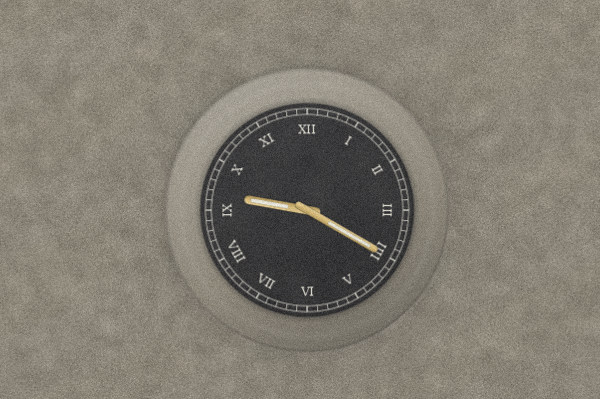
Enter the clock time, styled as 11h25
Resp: 9h20
